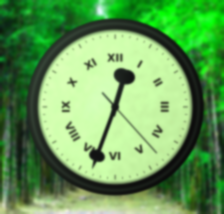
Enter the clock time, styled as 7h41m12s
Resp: 12h33m23s
